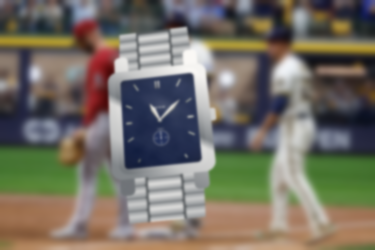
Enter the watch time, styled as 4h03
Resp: 11h08
